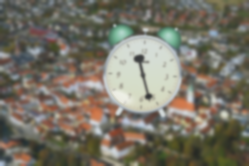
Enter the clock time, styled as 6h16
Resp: 11h27
